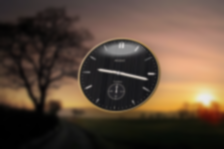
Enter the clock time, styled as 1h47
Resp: 9h17
